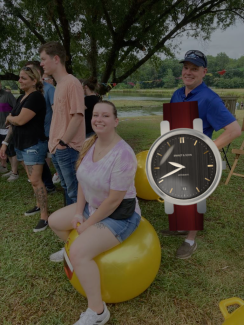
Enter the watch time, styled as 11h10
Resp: 9h41
